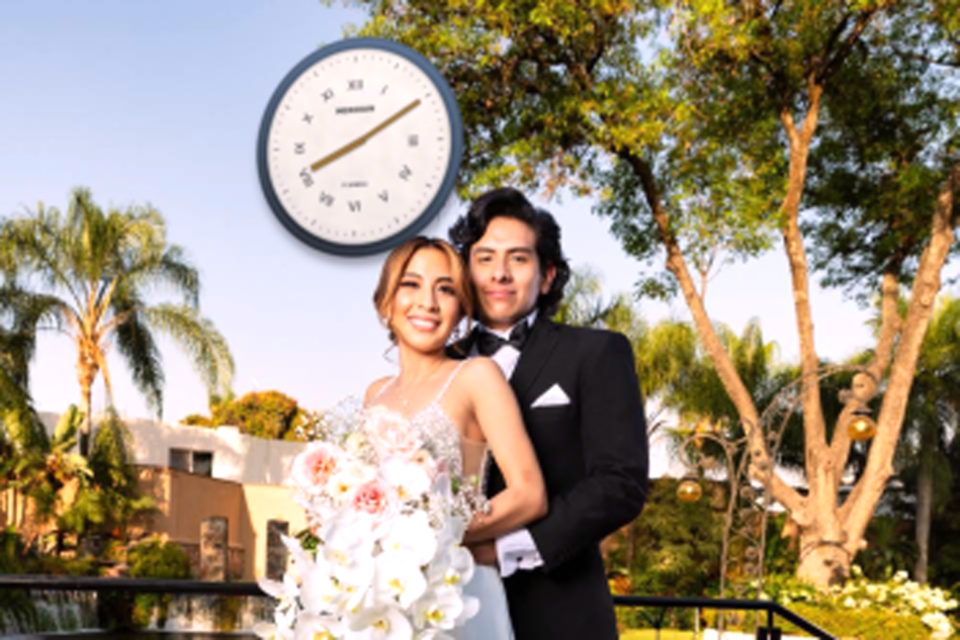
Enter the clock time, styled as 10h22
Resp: 8h10
